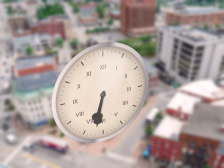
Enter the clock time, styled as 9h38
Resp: 6h32
